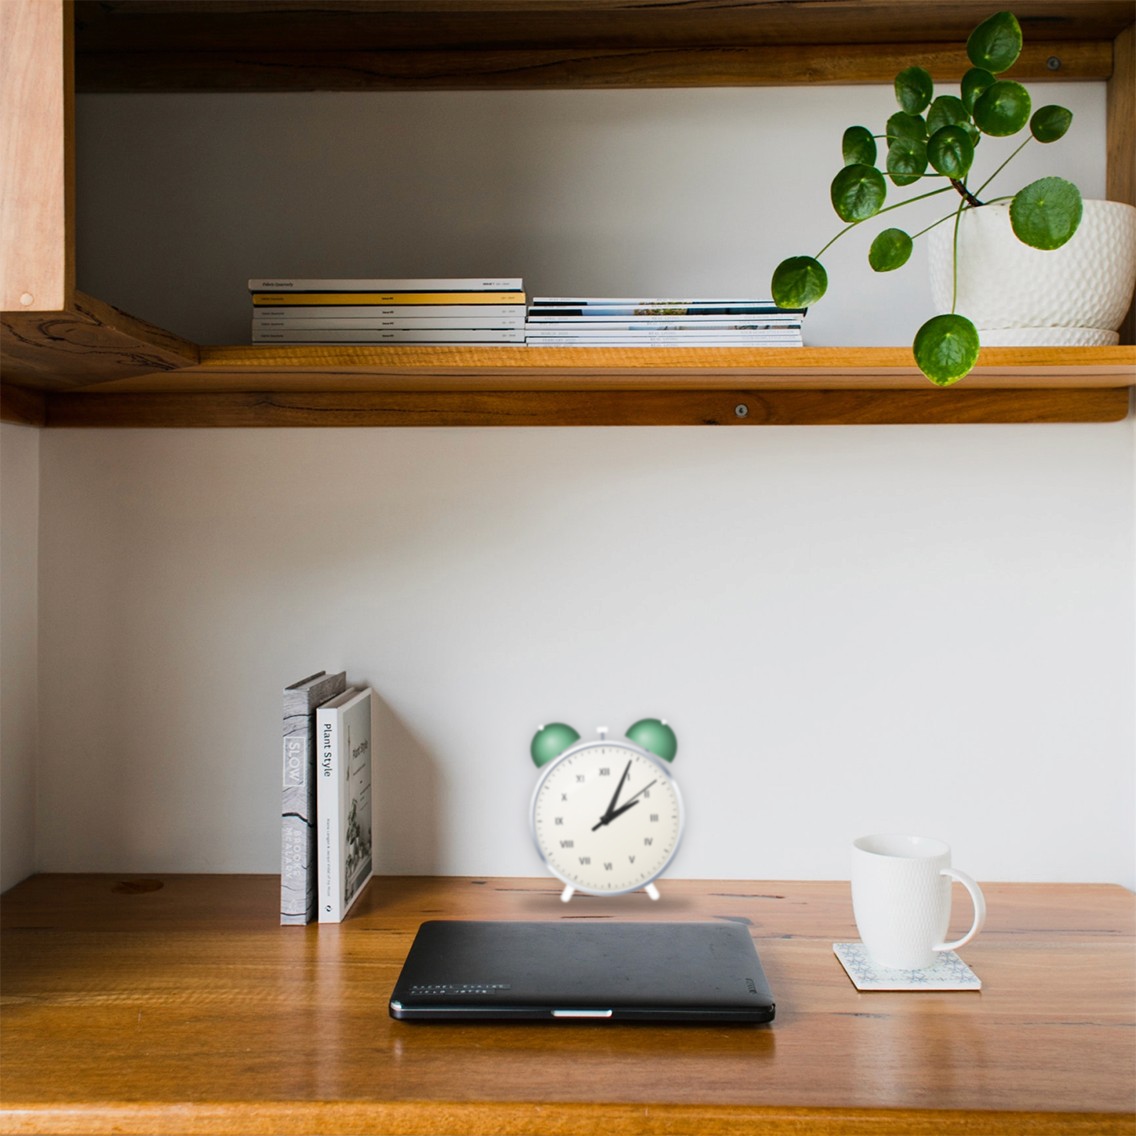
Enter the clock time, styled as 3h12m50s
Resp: 2h04m09s
